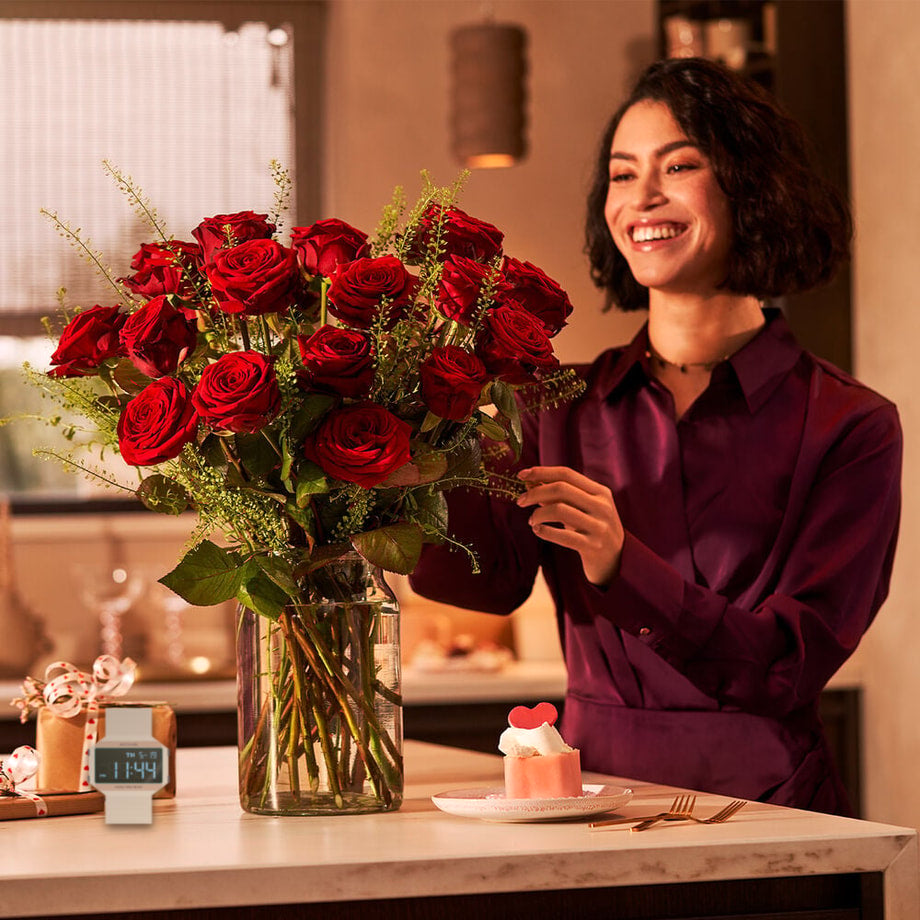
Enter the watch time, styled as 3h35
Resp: 11h44
